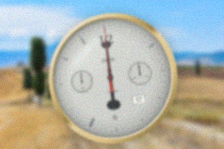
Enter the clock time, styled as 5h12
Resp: 6h00
